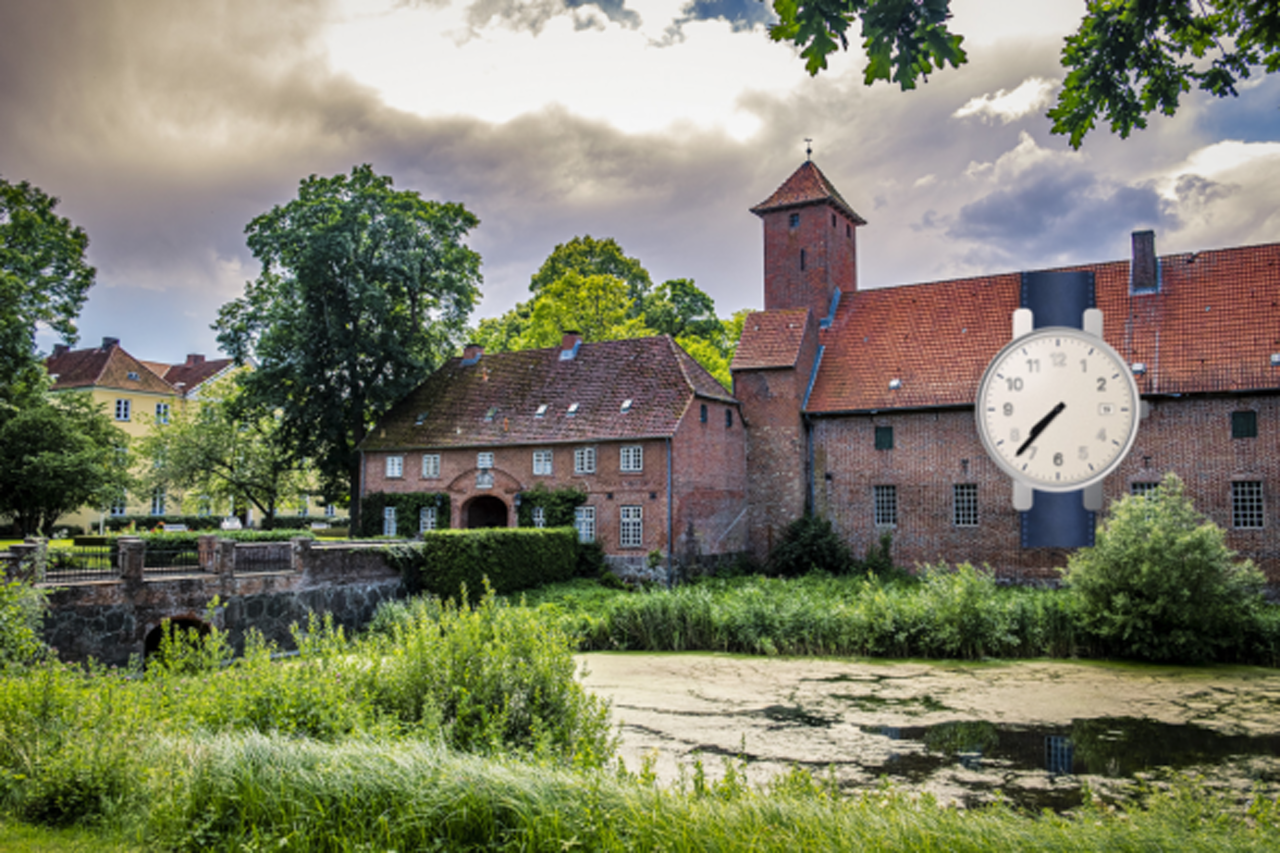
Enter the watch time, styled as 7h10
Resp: 7h37
